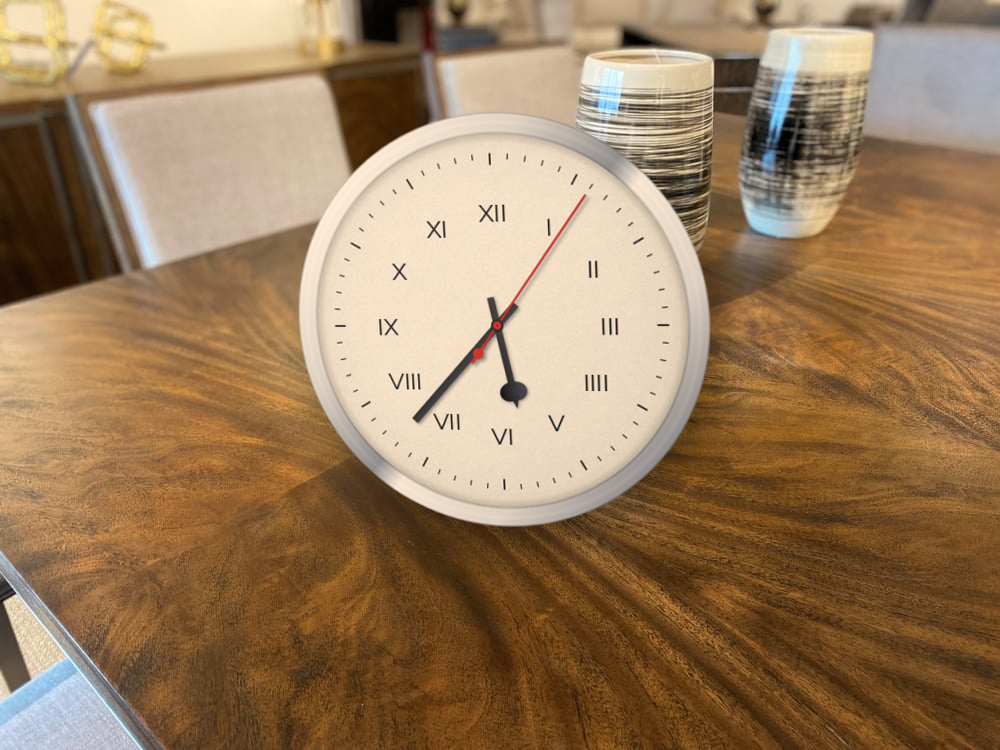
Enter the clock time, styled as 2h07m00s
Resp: 5h37m06s
